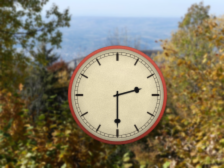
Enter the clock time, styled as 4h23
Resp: 2h30
